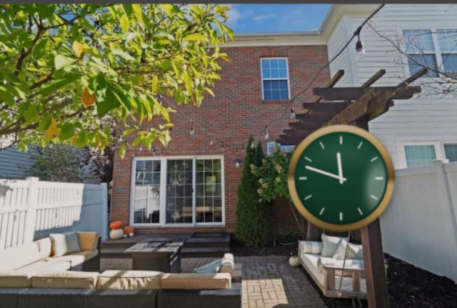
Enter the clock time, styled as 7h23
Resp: 11h48
